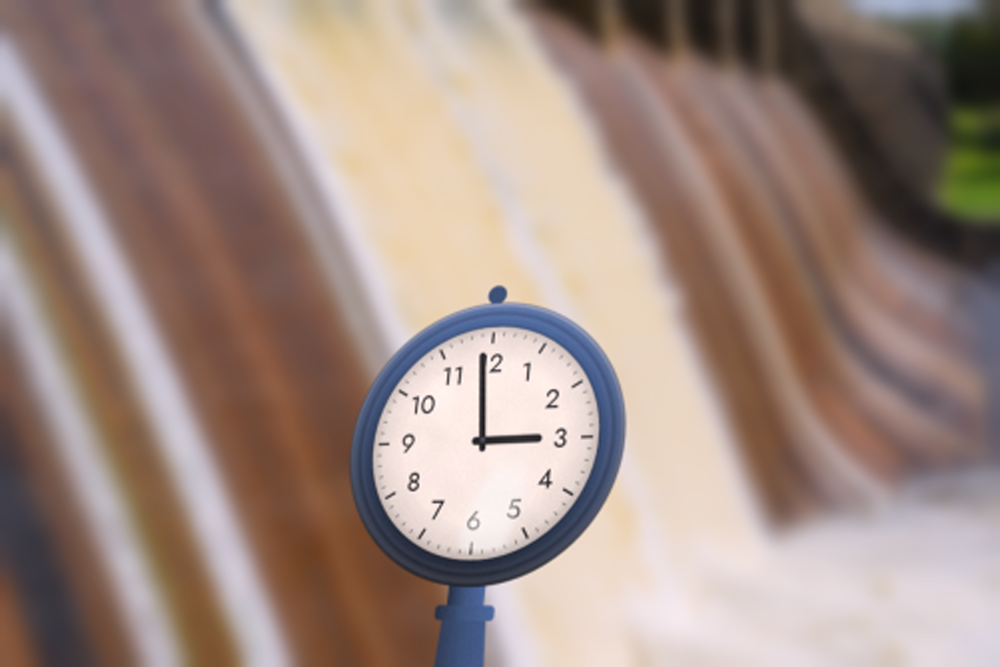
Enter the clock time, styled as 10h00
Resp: 2h59
